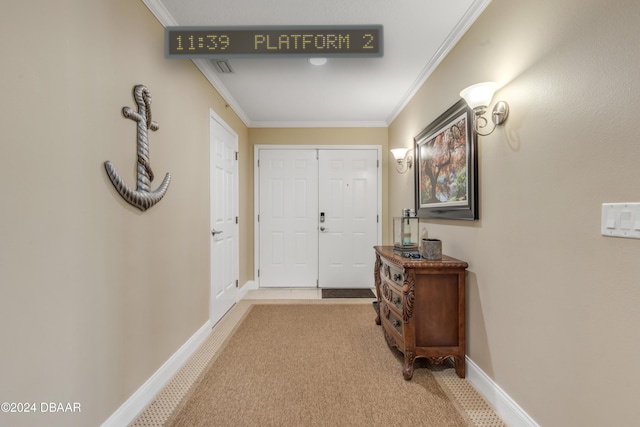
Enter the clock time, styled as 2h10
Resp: 11h39
